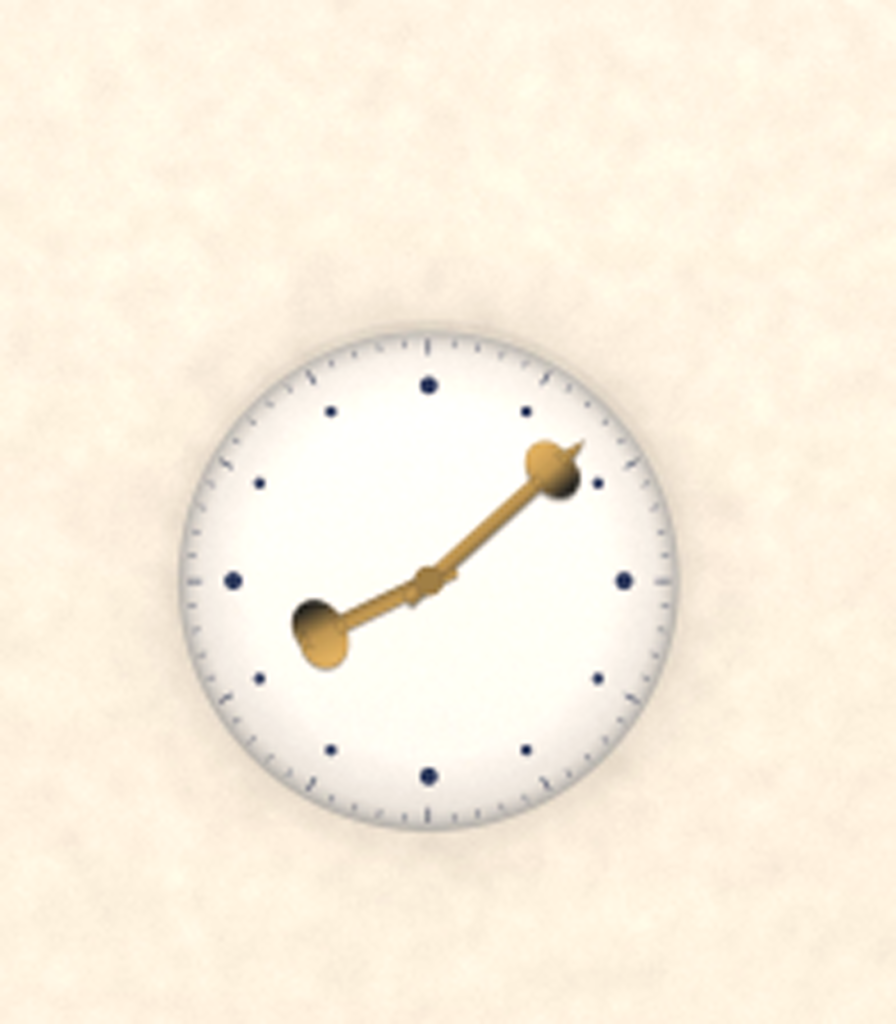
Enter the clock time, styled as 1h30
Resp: 8h08
